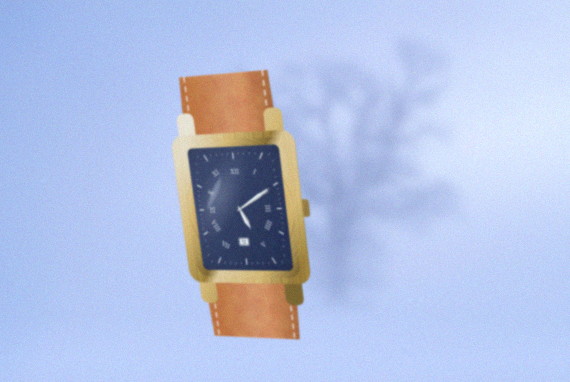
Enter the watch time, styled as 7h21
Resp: 5h10
